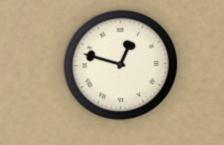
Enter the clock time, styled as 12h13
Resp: 12h48
